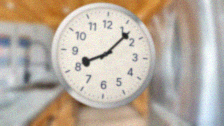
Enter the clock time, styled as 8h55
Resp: 8h07
